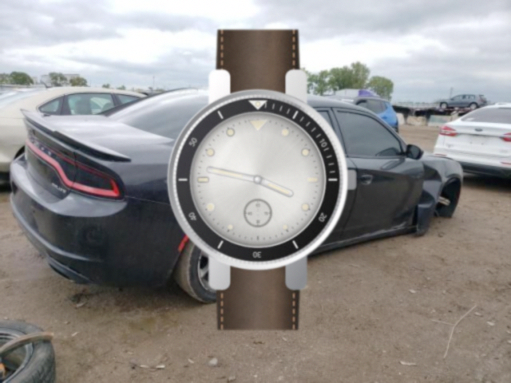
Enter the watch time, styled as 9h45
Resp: 3h47
